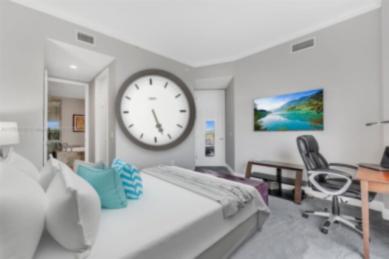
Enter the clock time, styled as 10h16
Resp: 5h27
